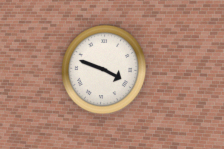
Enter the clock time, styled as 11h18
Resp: 3h48
